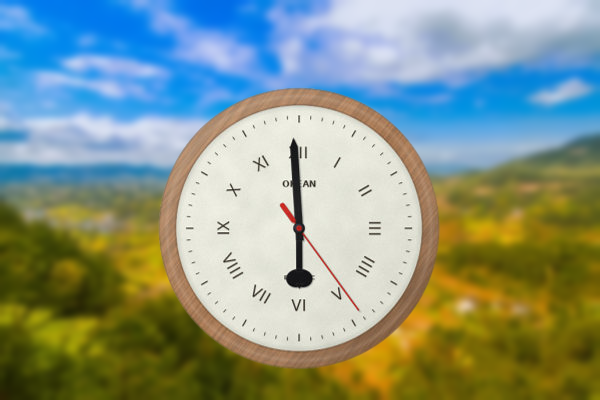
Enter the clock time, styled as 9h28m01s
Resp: 5h59m24s
